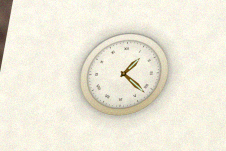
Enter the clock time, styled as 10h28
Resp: 1h22
